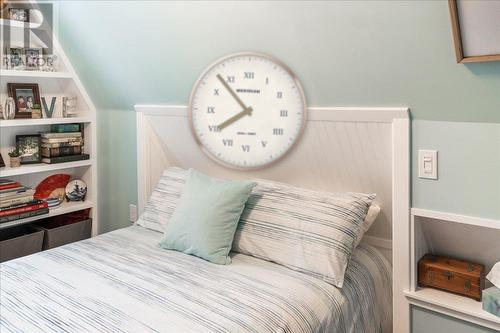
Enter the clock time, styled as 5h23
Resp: 7h53
